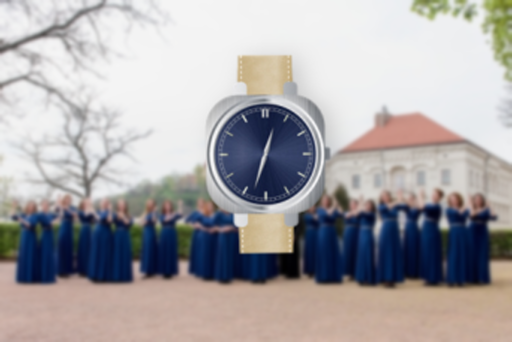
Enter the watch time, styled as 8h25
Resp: 12h33
